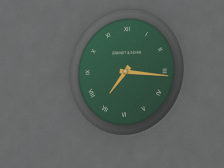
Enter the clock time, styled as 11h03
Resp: 7h16
